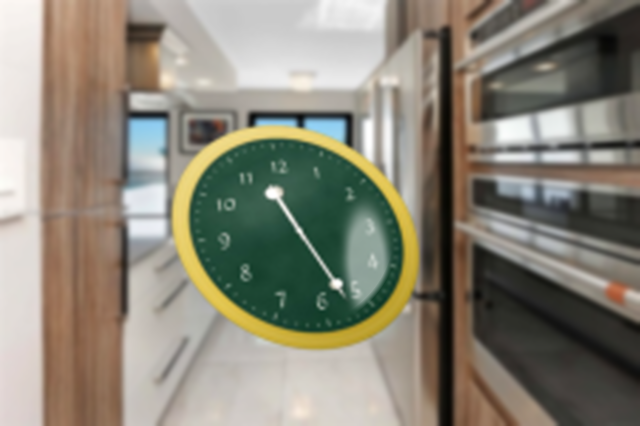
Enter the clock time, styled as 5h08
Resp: 11h27
